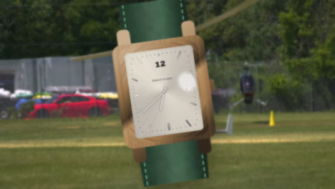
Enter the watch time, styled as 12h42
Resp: 6h39
